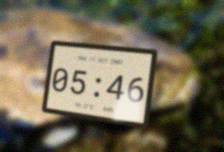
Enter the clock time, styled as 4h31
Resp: 5h46
